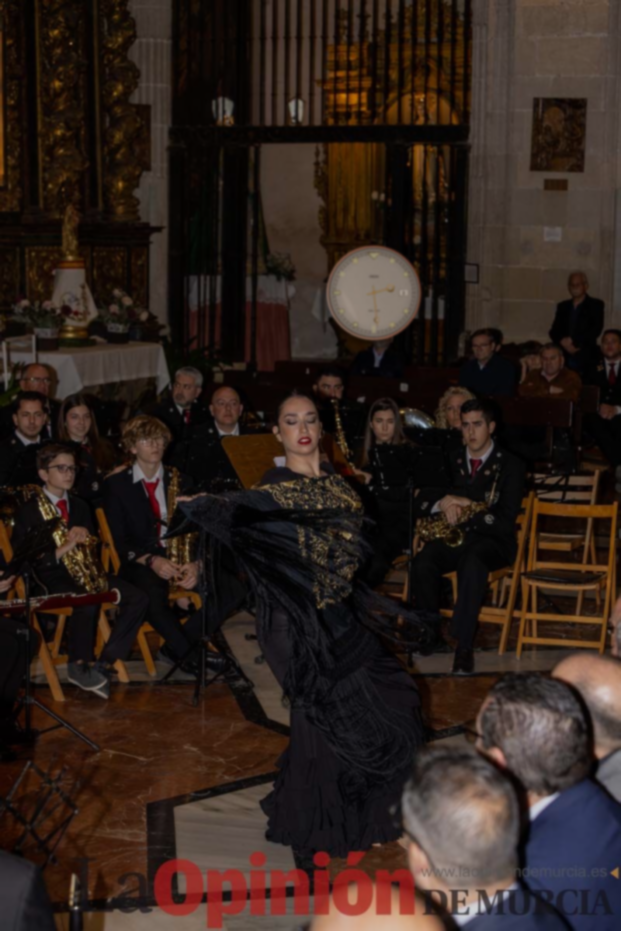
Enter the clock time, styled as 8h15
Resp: 2h29
